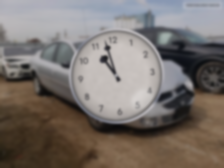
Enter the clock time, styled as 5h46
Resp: 10h58
